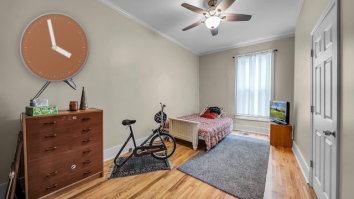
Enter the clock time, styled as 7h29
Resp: 3h58
